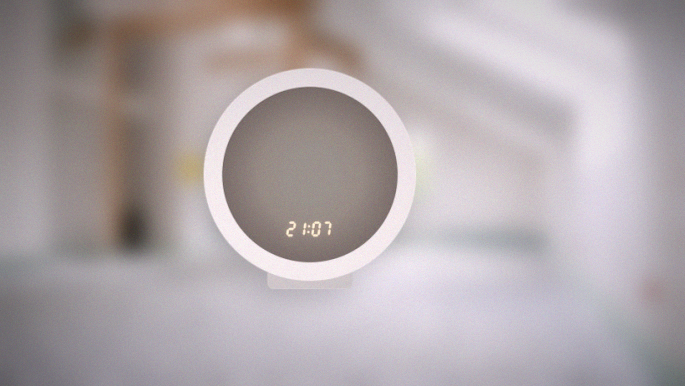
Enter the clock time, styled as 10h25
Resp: 21h07
